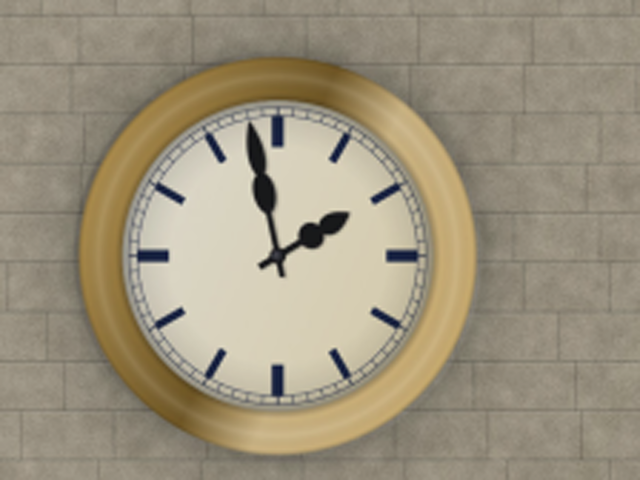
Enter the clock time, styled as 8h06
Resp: 1h58
